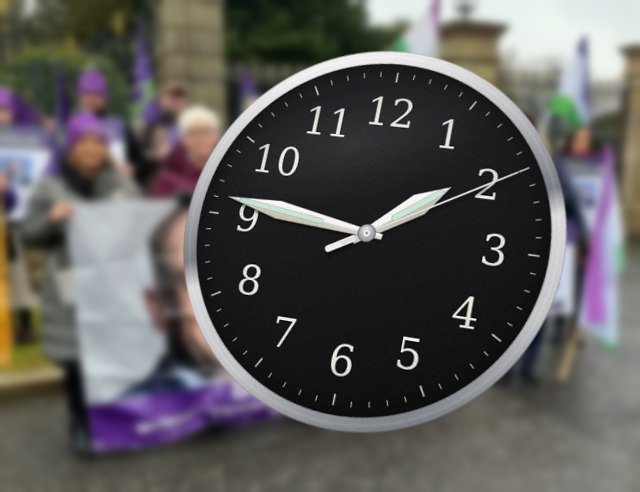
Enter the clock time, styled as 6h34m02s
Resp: 1h46m10s
